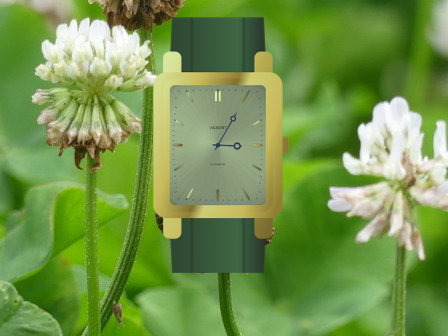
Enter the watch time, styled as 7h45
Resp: 3h05
